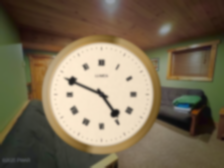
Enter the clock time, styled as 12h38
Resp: 4h49
